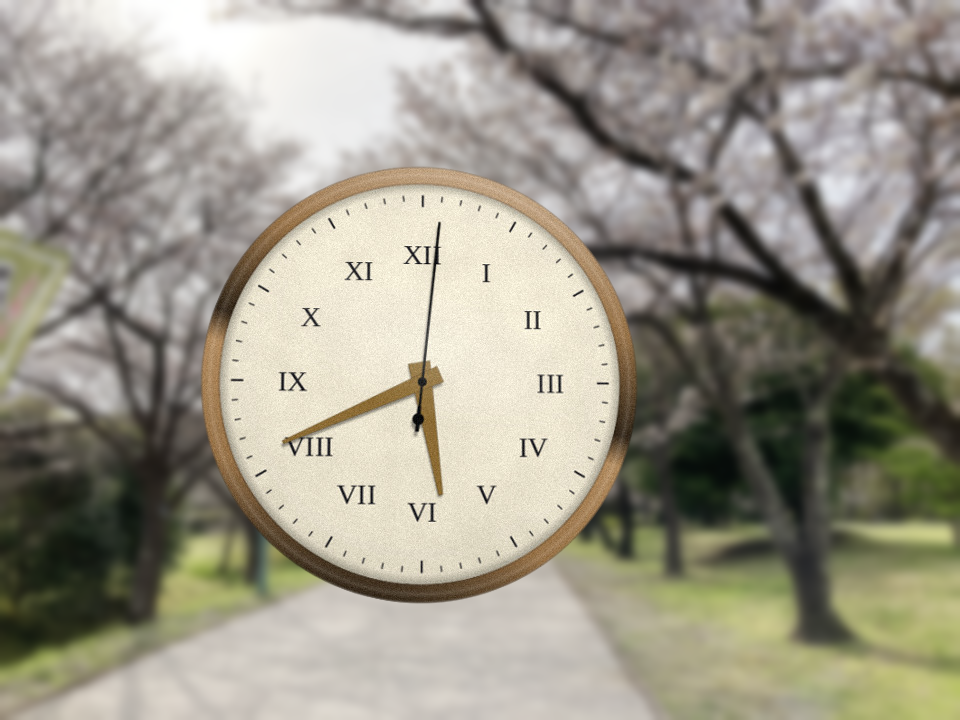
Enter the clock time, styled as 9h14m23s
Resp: 5h41m01s
